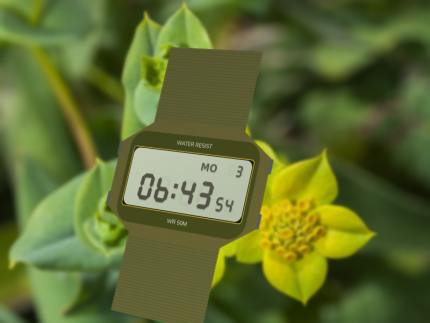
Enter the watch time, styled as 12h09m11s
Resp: 6h43m54s
